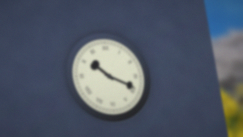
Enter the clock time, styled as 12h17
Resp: 10h19
